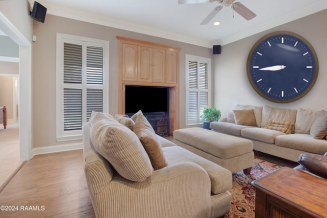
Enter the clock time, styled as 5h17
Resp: 8h44
